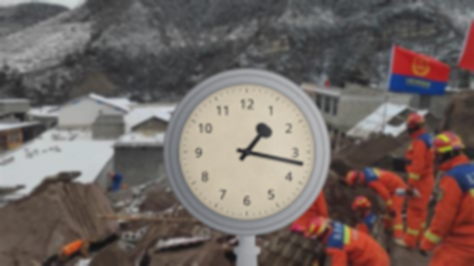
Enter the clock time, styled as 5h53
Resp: 1h17
